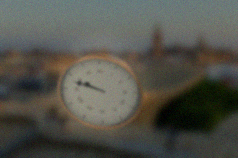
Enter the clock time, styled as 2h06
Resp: 9h48
